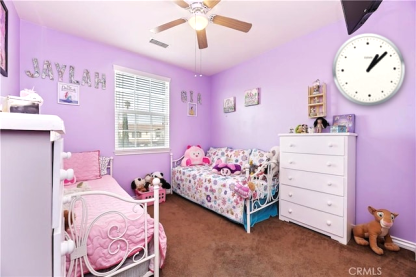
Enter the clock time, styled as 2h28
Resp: 1h08
